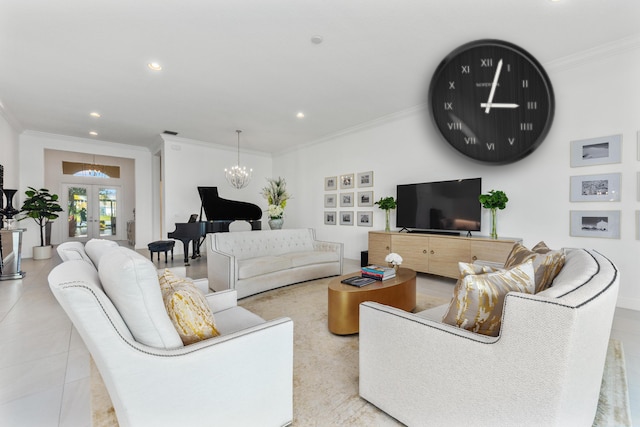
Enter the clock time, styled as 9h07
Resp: 3h03
